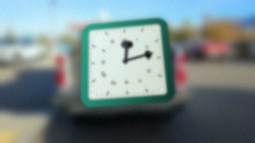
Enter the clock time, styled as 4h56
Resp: 12h13
